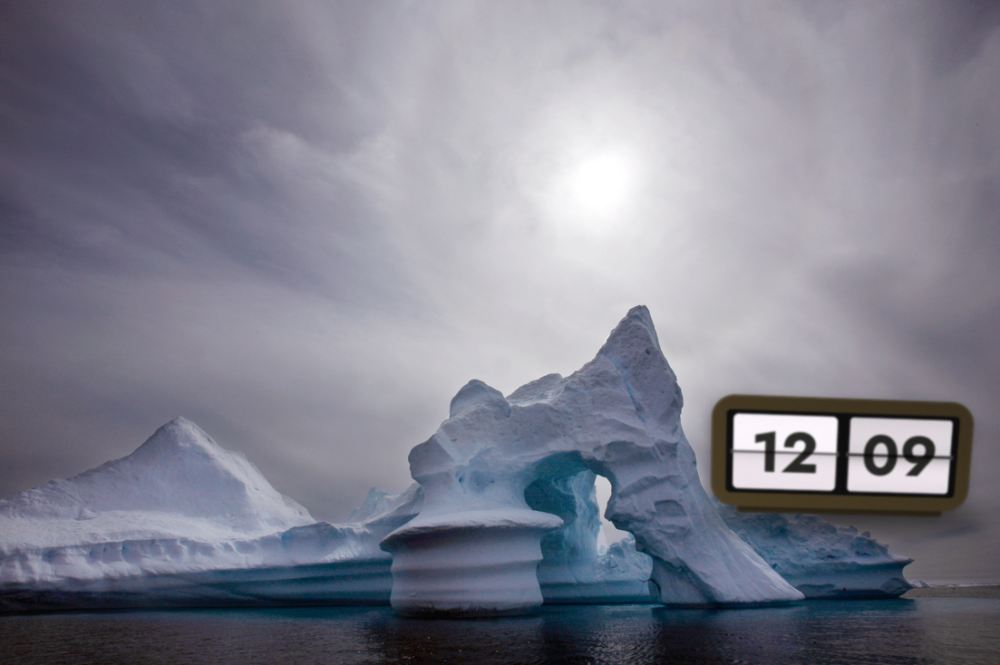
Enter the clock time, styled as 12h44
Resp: 12h09
